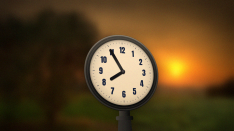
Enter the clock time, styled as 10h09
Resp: 7h55
